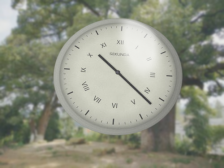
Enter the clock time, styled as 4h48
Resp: 10h22
